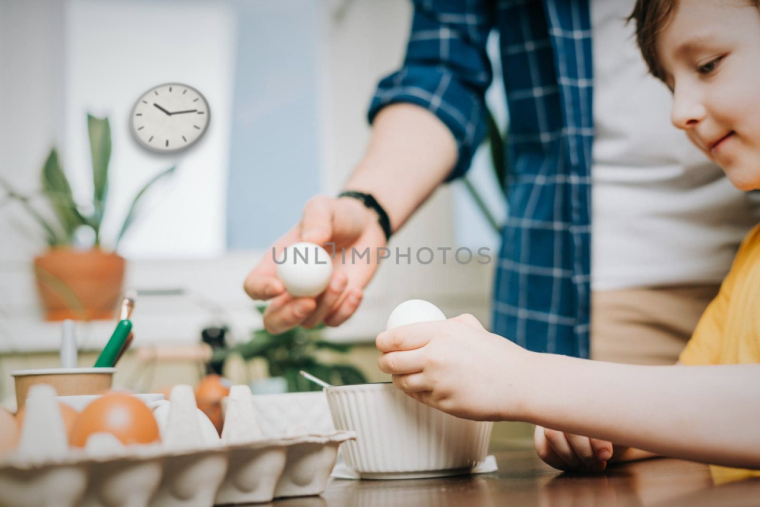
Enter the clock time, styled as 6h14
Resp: 10h14
